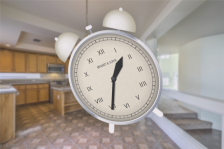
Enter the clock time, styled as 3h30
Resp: 1h35
